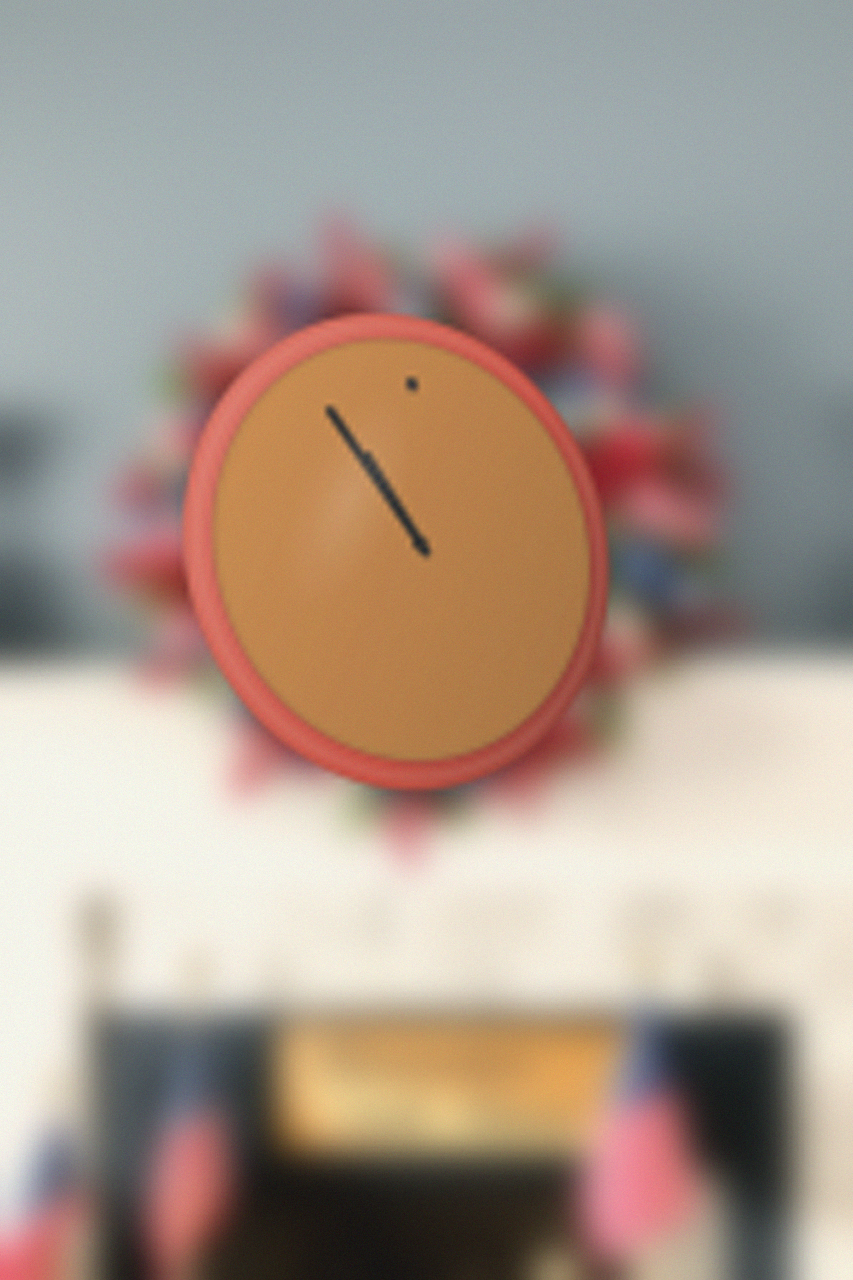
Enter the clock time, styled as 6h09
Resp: 10h54
